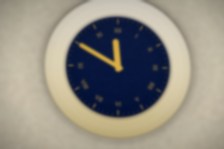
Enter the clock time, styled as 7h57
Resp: 11h50
